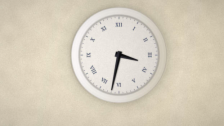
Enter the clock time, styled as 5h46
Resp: 3h32
